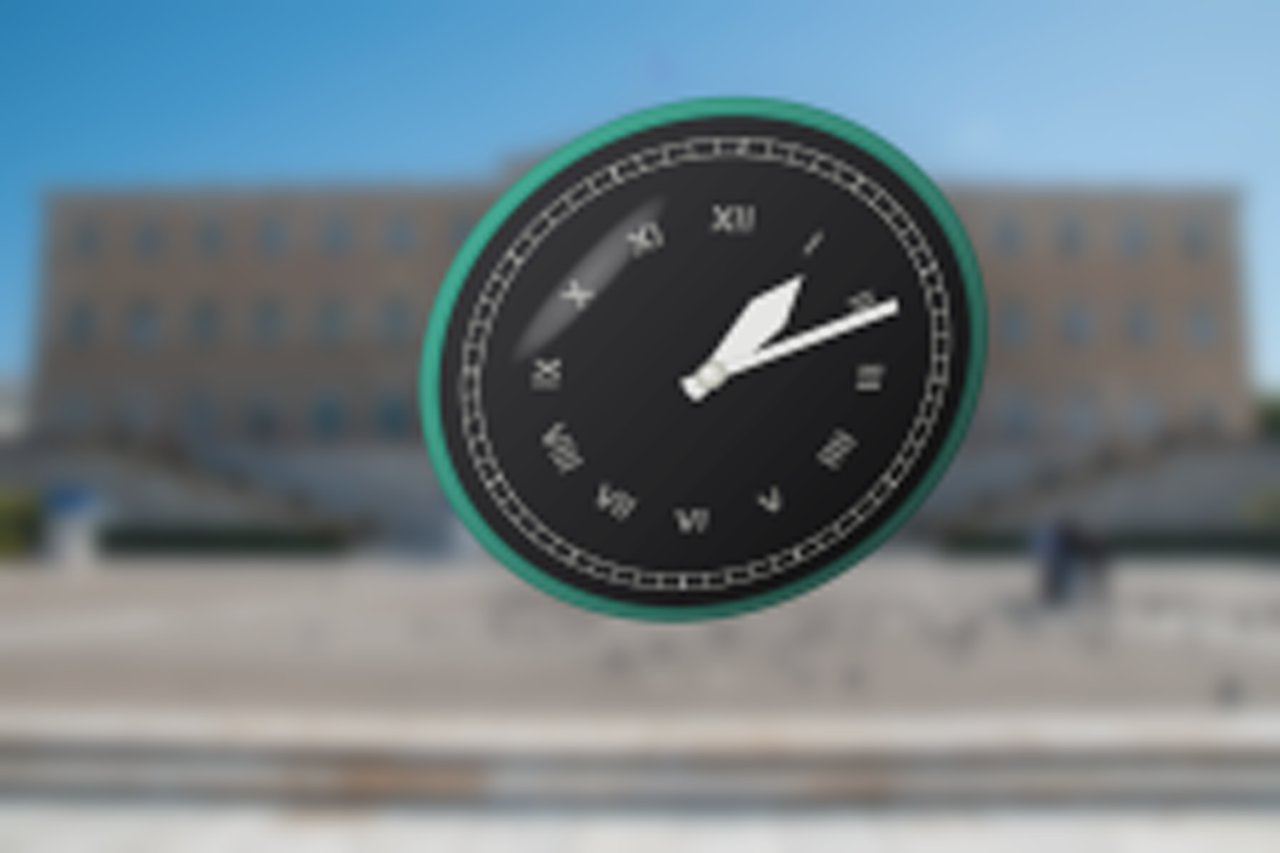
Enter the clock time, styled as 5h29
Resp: 1h11
